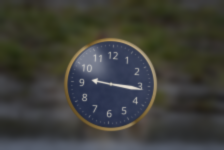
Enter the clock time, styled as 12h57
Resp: 9h16
